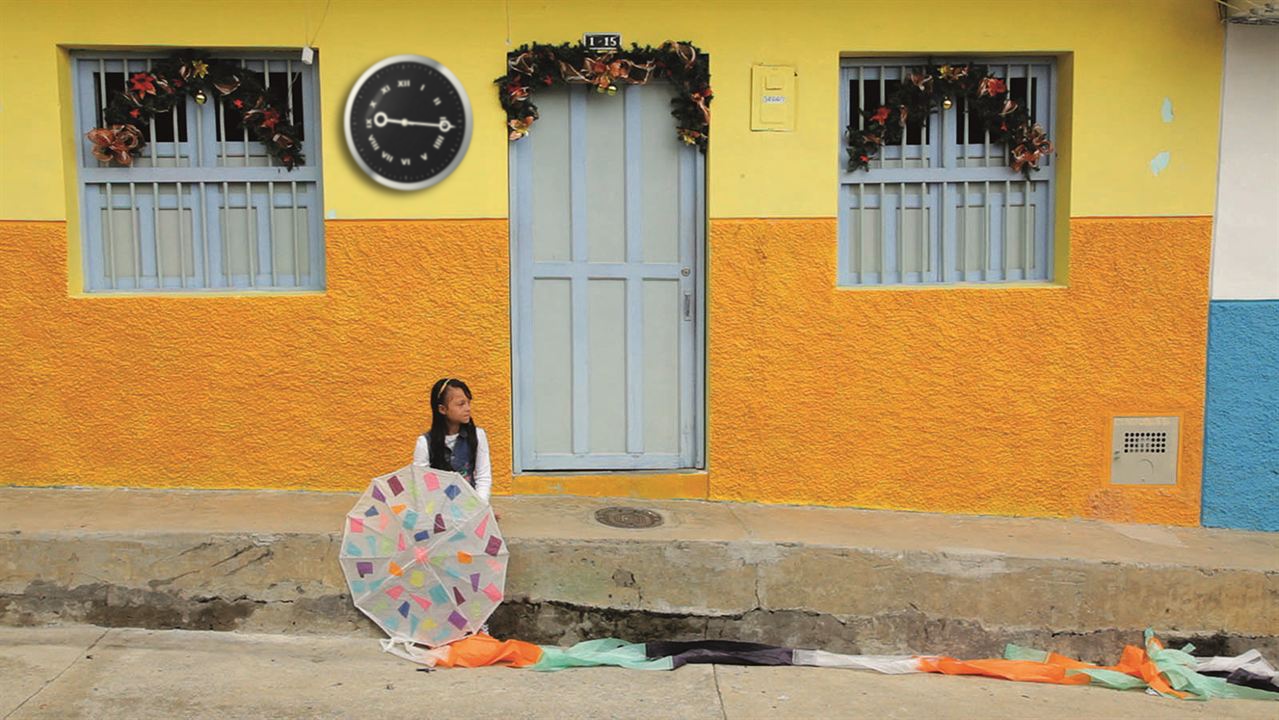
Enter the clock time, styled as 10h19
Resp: 9h16
